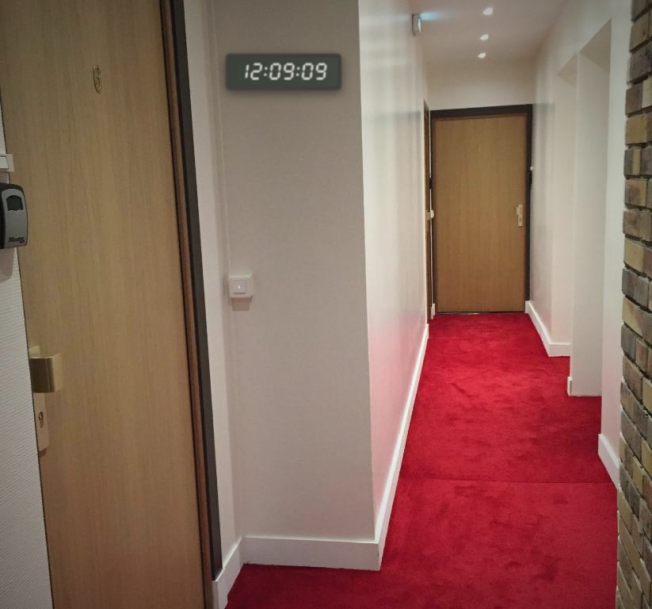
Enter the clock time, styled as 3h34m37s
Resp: 12h09m09s
